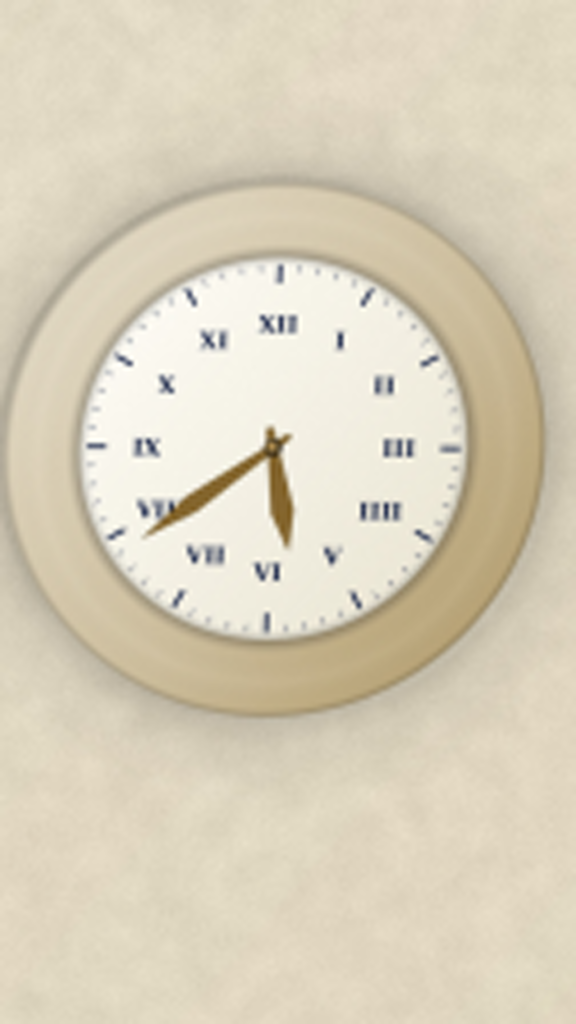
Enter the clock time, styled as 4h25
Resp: 5h39
